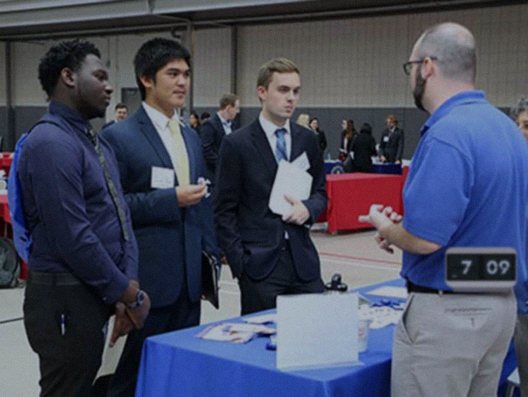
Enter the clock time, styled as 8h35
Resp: 7h09
